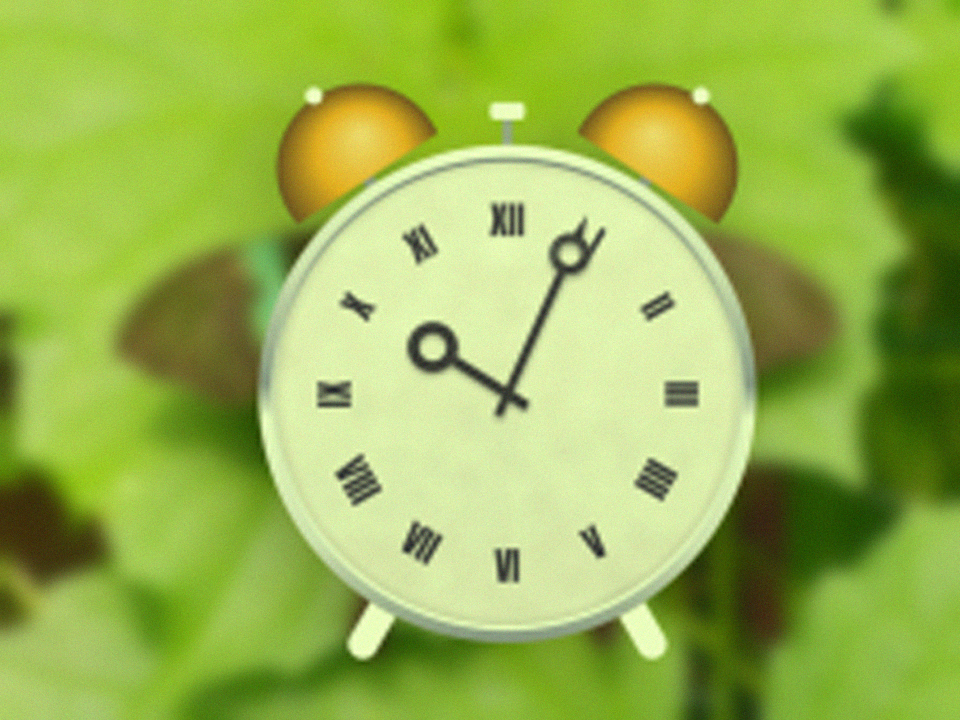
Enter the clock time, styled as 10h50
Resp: 10h04
